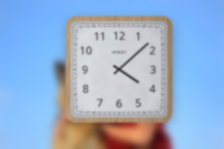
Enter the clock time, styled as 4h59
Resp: 4h08
